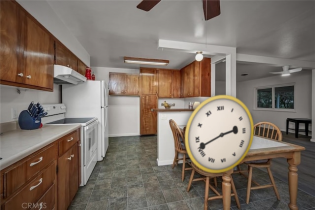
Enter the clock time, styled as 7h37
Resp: 2h42
